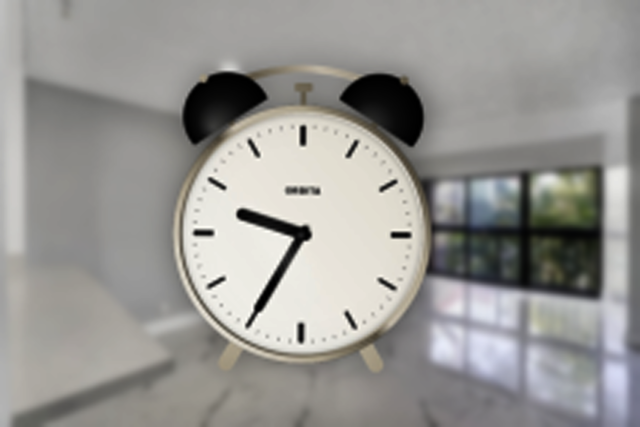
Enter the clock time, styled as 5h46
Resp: 9h35
